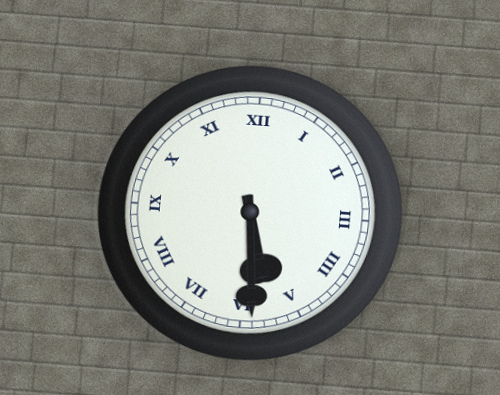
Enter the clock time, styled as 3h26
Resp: 5h29
